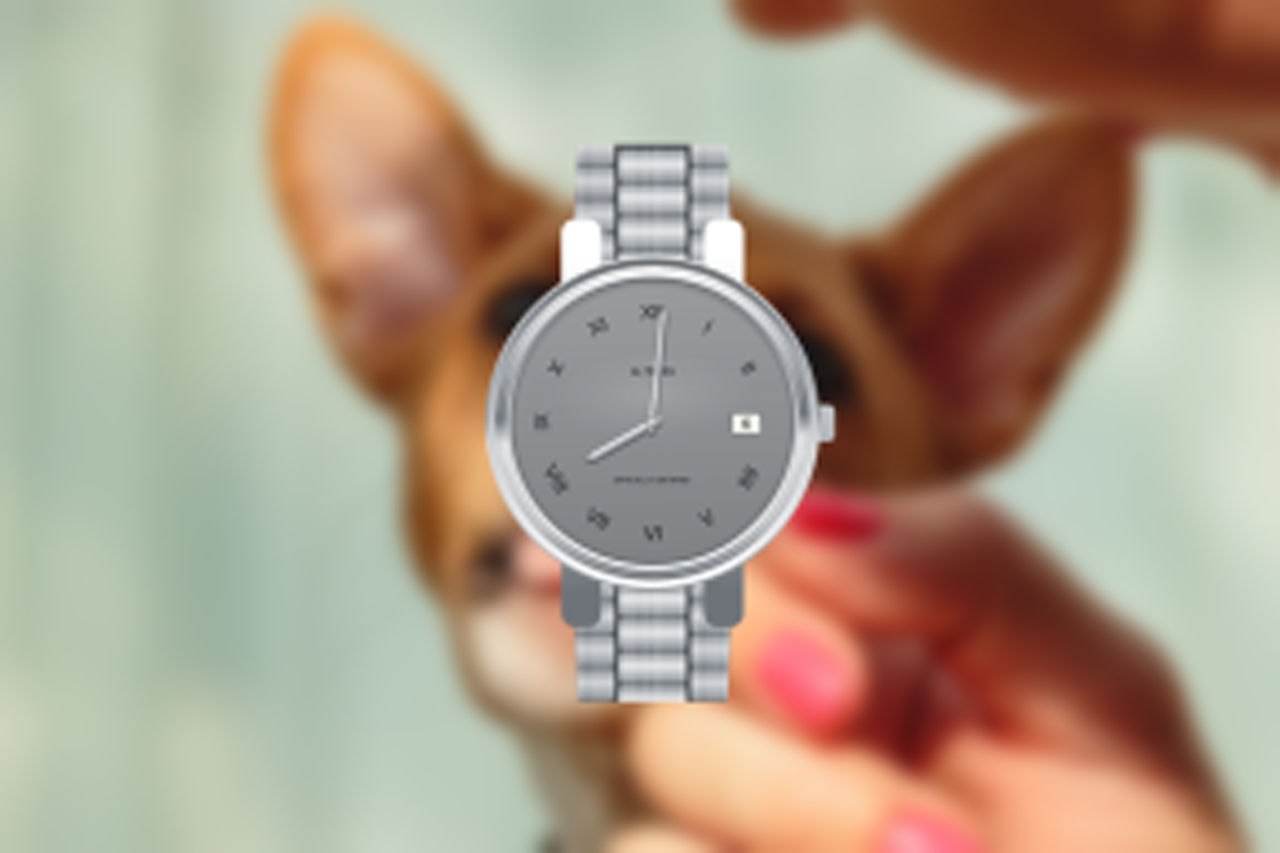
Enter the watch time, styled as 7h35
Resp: 8h01
